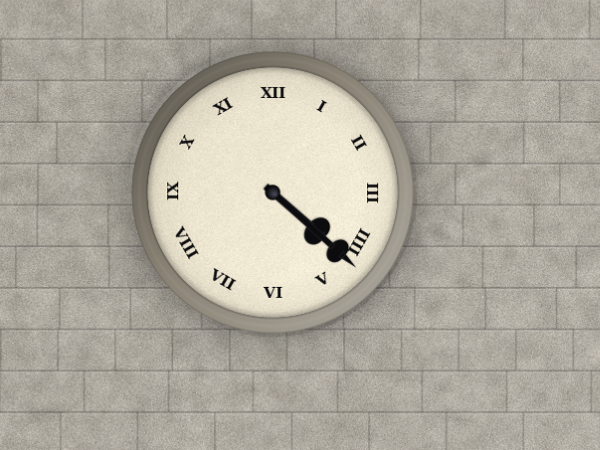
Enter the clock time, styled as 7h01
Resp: 4h22
